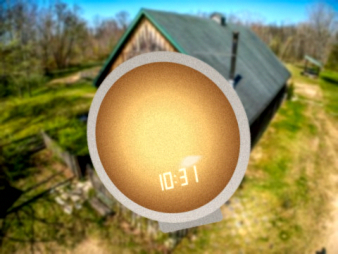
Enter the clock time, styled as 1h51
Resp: 10h31
